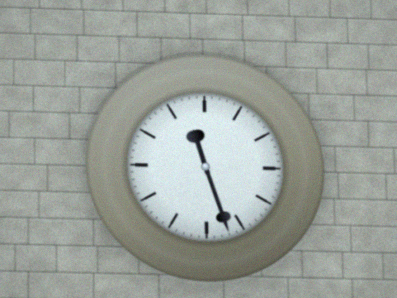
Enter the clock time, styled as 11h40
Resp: 11h27
